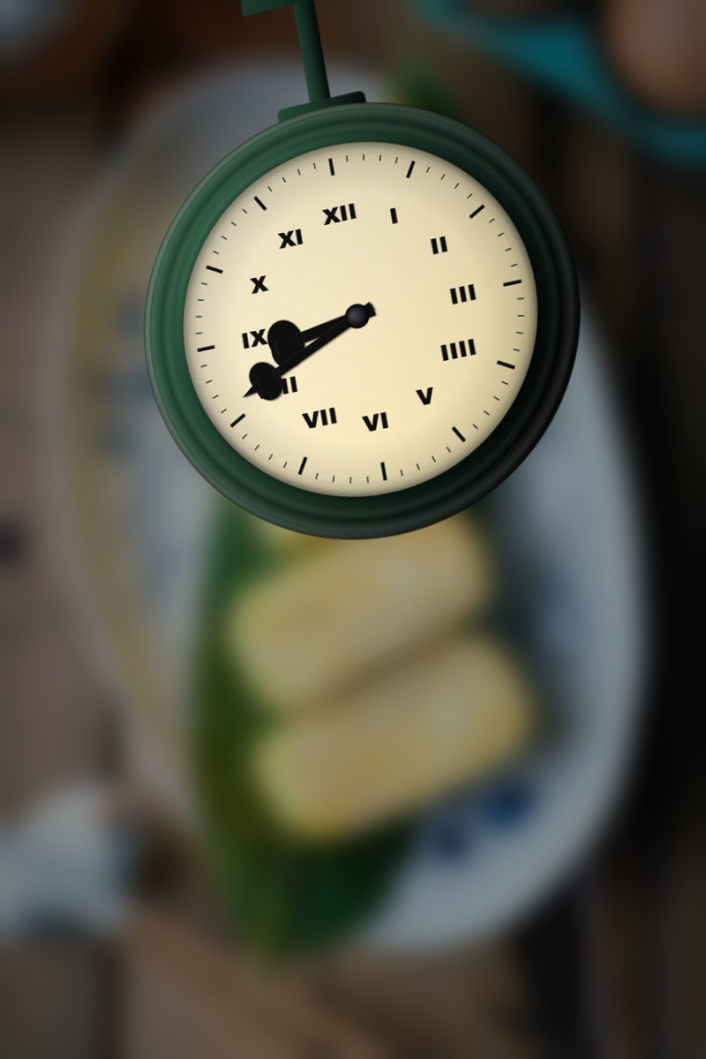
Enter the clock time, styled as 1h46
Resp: 8h41
